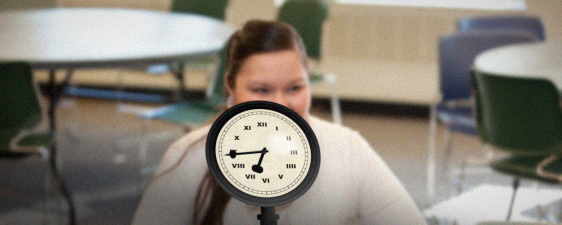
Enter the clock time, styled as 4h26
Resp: 6h44
